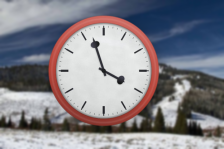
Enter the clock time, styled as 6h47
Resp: 3h57
